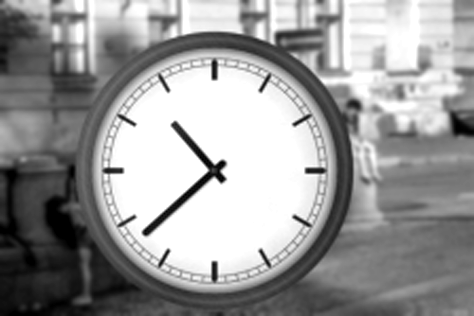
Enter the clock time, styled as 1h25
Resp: 10h38
